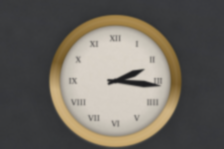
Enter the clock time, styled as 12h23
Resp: 2h16
